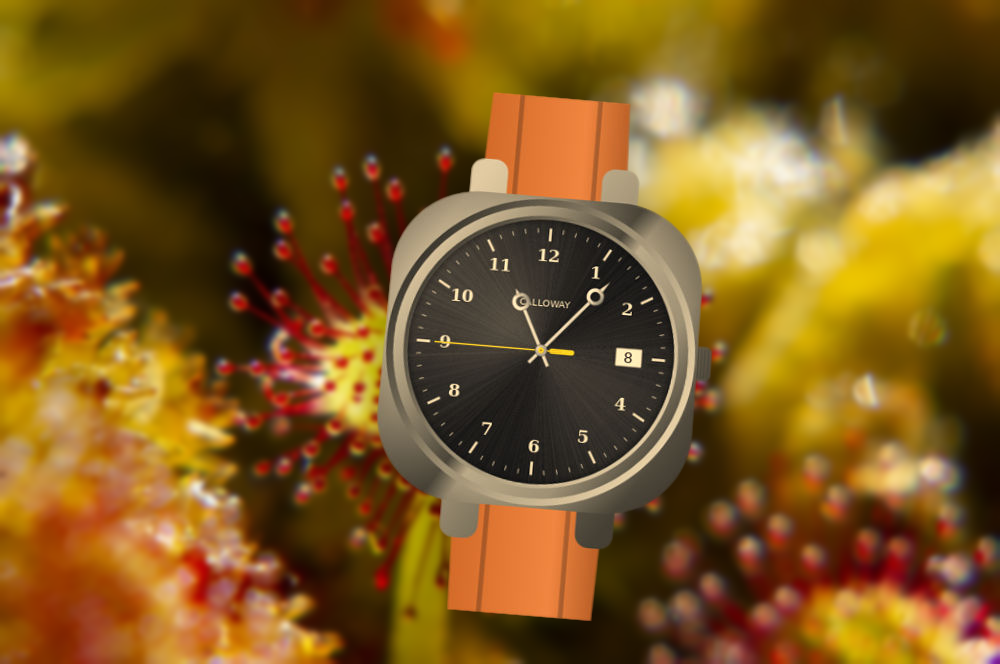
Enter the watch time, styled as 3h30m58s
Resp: 11h06m45s
